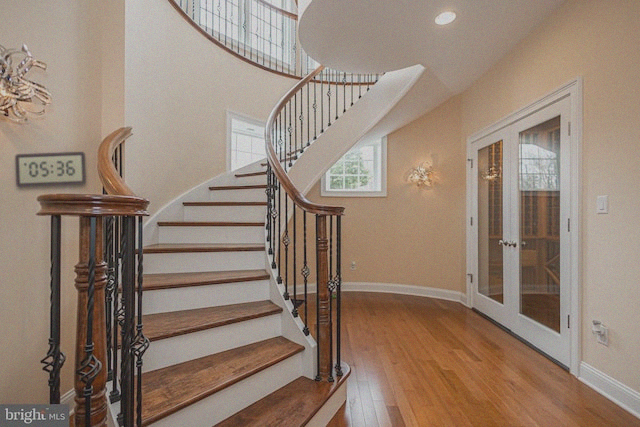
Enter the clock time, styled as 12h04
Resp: 5h36
